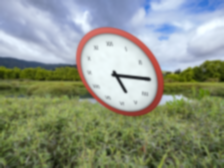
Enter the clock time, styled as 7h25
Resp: 5h15
